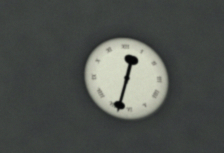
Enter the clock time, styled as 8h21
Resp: 12h33
